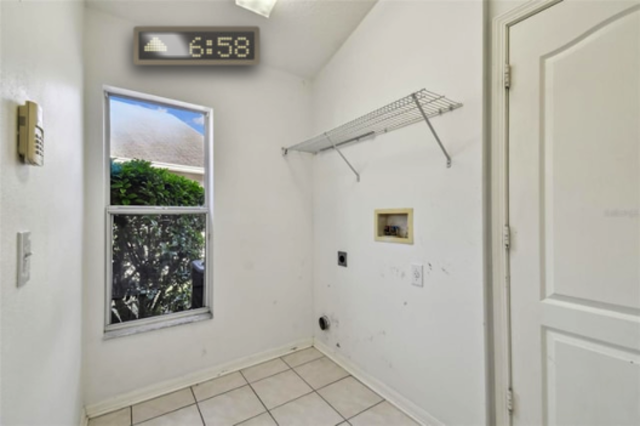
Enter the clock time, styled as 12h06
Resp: 6h58
